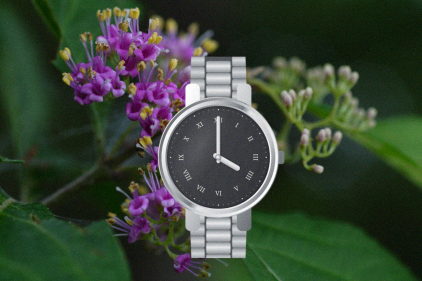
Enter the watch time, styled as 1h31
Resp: 4h00
